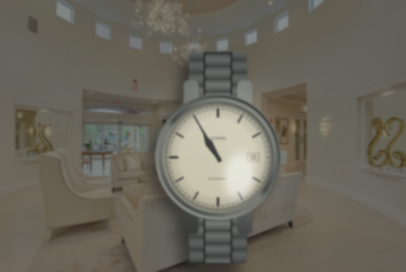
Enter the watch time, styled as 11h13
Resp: 10h55
